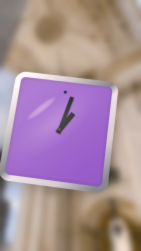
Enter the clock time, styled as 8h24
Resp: 1h02
